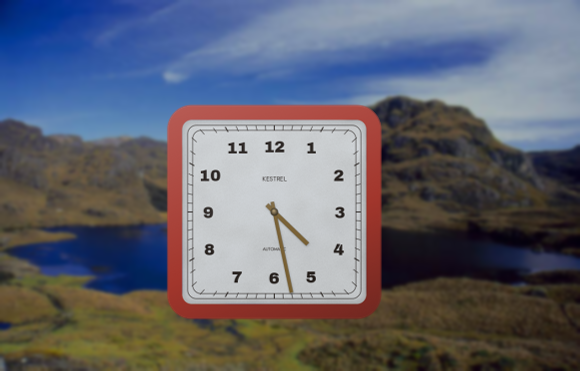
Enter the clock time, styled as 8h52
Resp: 4h28
